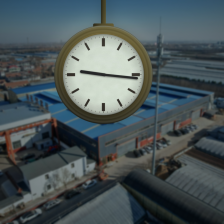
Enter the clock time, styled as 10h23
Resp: 9h16
